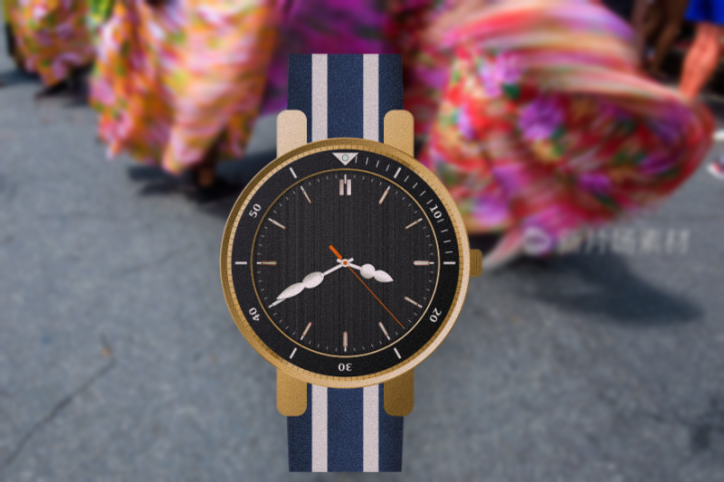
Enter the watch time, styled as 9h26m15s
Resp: 3h40m23s
